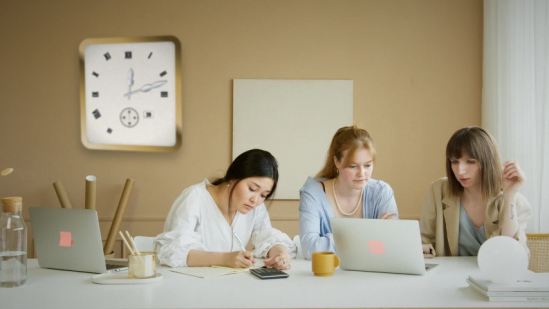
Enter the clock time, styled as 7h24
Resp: 12h12
